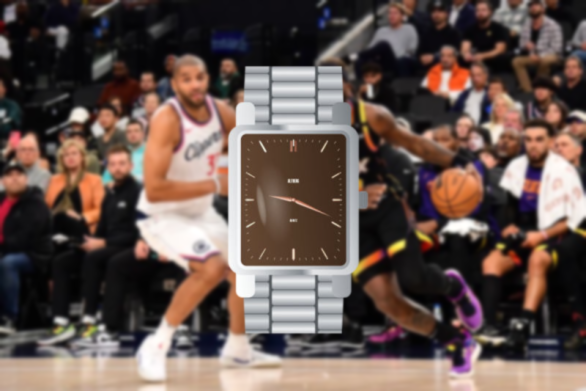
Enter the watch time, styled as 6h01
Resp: 9h19
